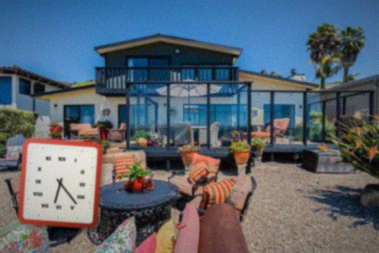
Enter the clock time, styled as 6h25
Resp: 6h23
